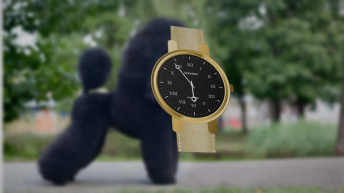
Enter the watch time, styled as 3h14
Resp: 5h54
